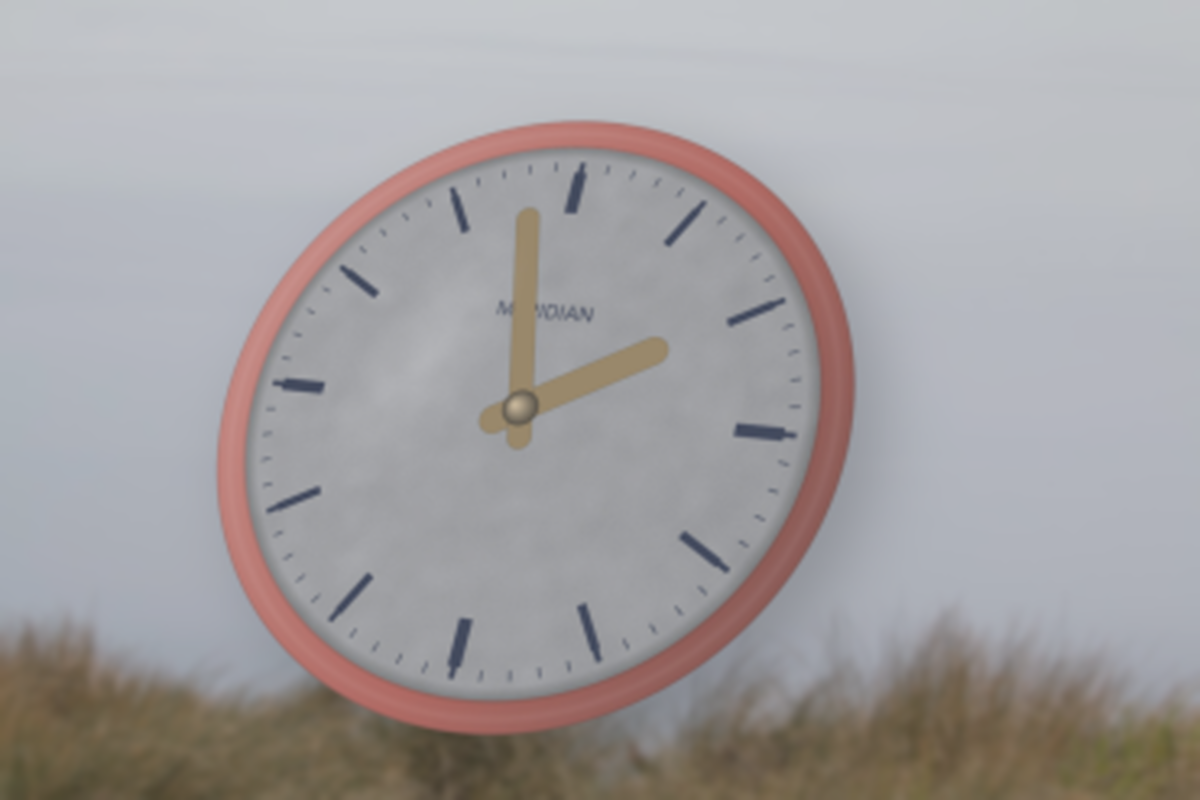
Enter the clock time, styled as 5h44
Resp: 1h58
